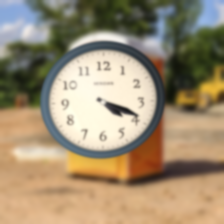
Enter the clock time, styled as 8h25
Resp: 4h19
